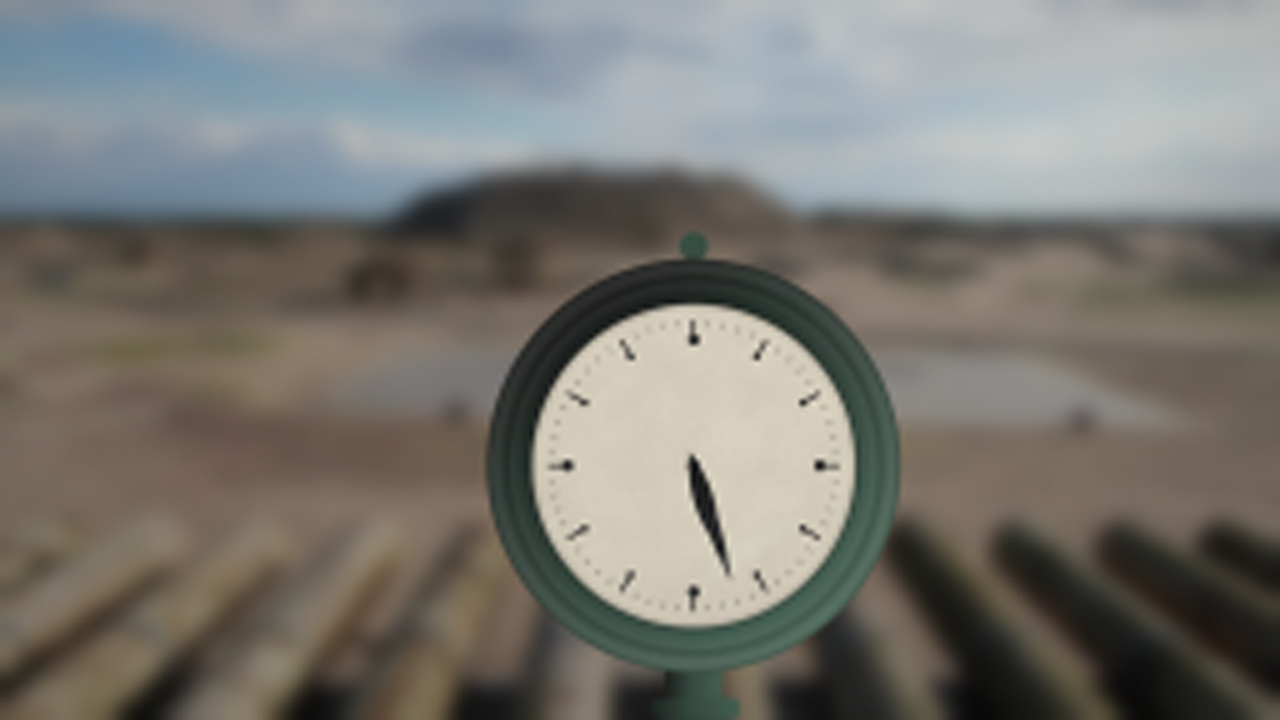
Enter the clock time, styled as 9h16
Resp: 5h27
